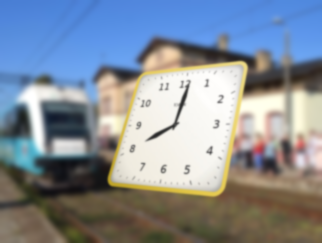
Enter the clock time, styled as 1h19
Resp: 8h01
